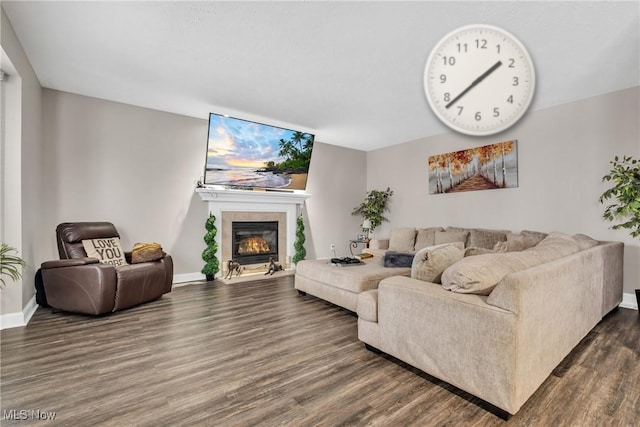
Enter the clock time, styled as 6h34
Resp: 1h38
